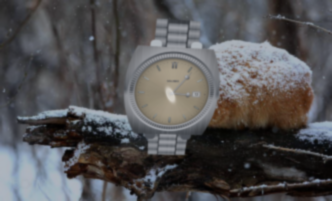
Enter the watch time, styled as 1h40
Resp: 3h06
